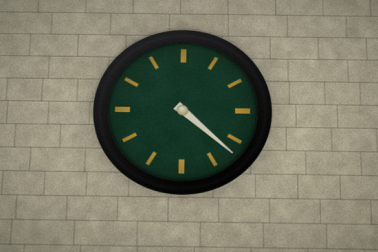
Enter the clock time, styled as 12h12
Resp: 4h22
